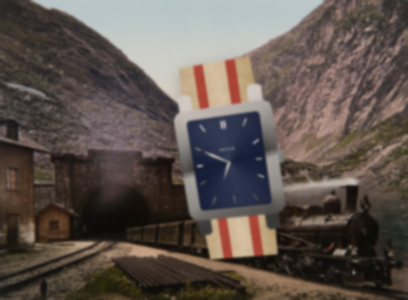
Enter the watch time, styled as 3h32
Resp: 6h50
